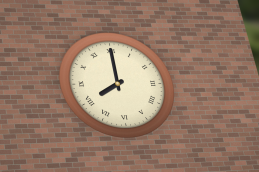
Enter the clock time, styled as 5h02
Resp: 8h00
